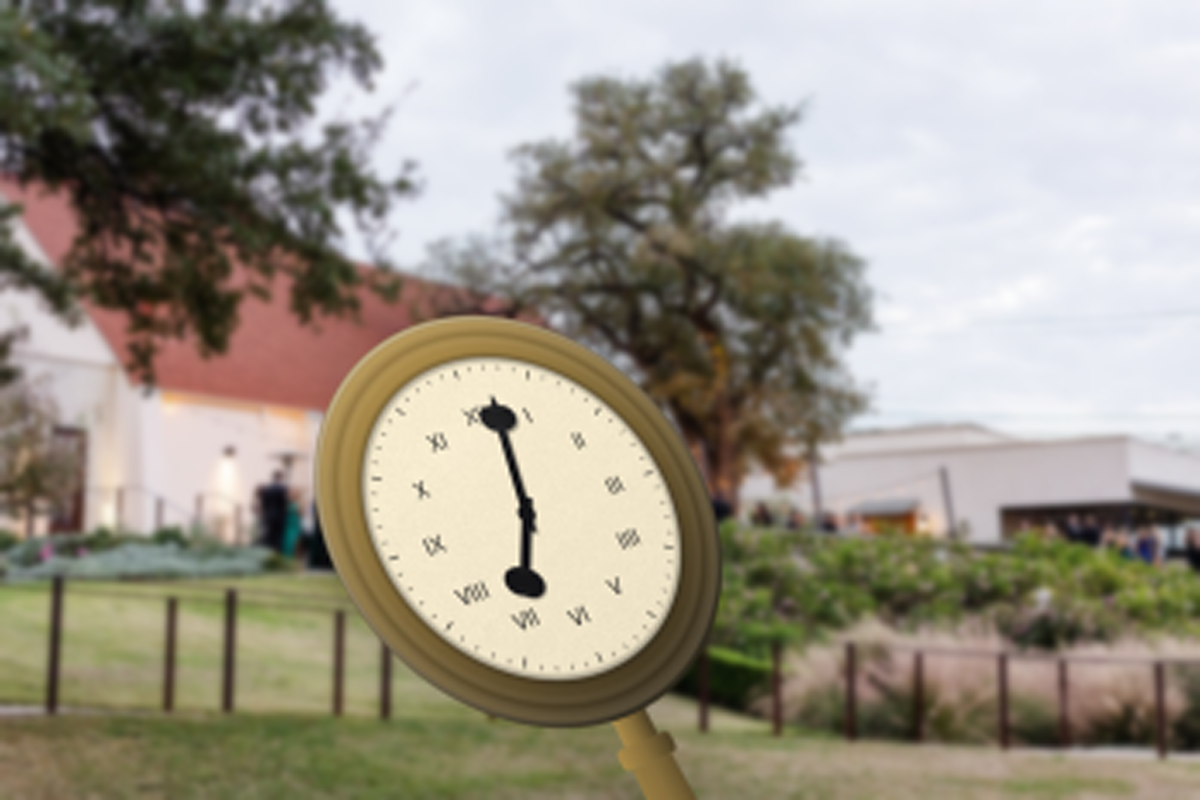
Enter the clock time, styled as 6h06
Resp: 7h02
